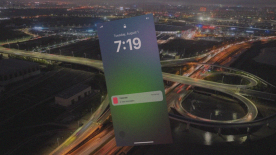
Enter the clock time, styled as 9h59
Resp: 7h19
